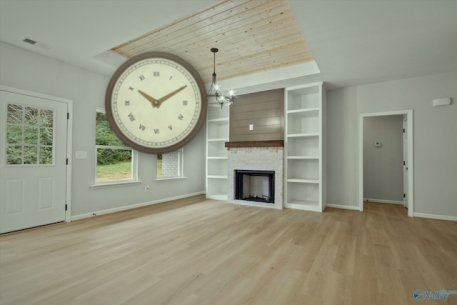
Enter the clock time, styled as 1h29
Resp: 10h10
